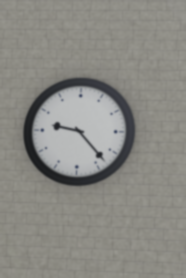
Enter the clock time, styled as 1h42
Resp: 9h23
